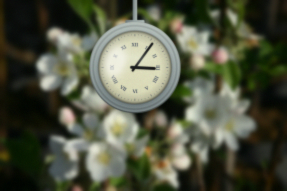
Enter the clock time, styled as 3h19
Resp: 3h06
